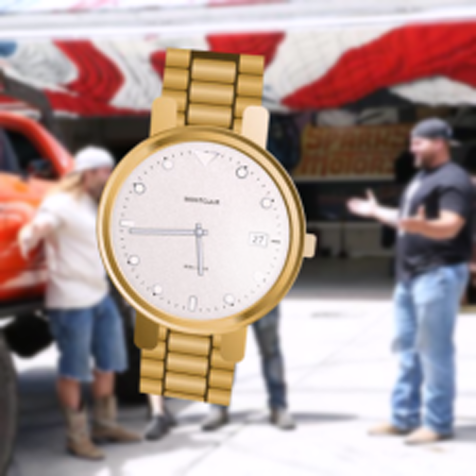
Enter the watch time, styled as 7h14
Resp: 5h44
